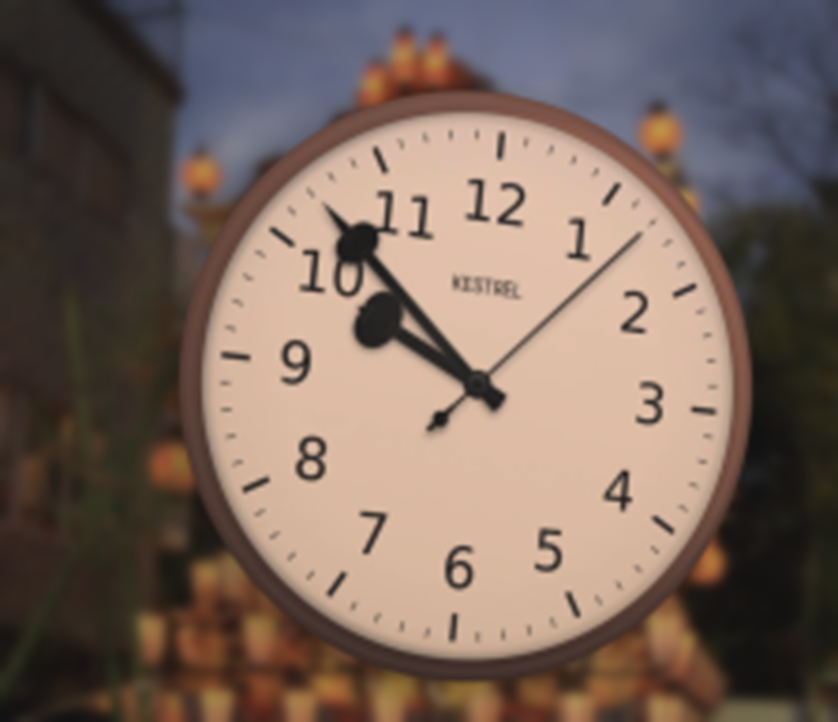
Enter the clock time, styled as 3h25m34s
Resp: 9h52m07s
